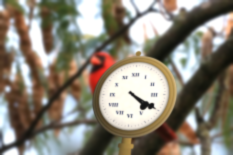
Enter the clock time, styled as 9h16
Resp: 4h20
